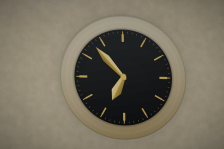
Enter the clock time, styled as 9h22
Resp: 6h53
